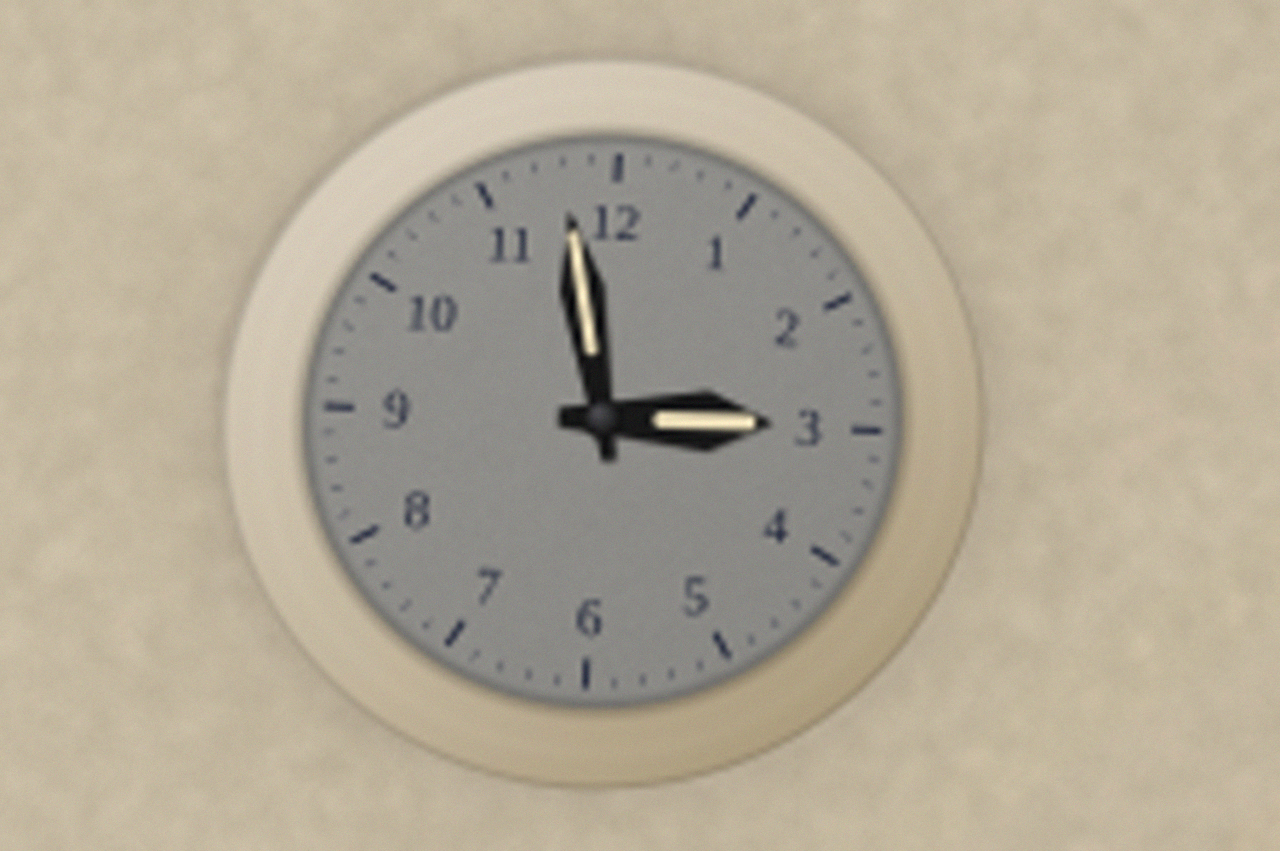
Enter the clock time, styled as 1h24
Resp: 2h58
